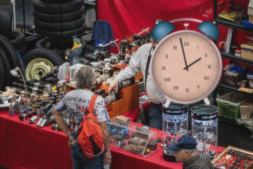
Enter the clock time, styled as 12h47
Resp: 1h58
